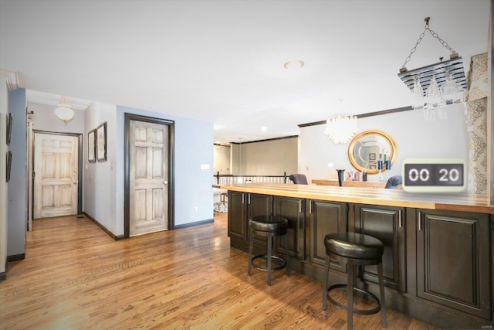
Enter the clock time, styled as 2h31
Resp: 0h20
